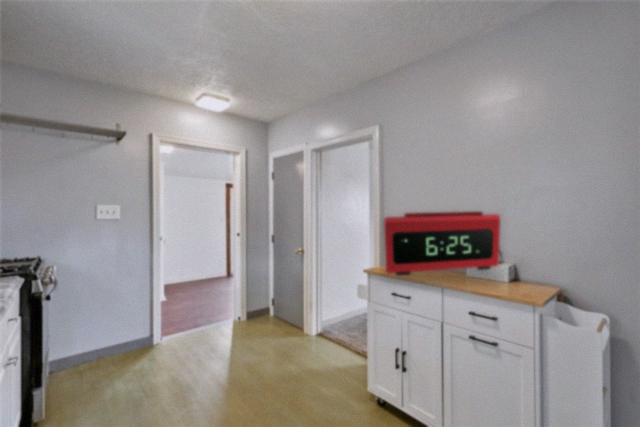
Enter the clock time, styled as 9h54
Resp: 6h25
